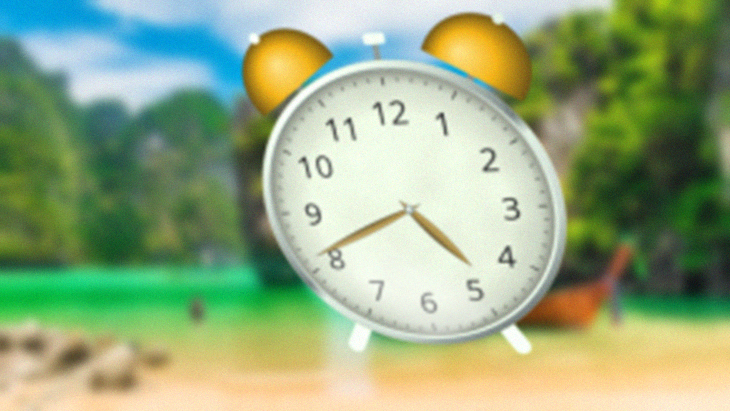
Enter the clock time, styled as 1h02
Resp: 4h41
